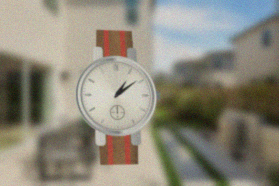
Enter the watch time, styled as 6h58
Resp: 1h09
